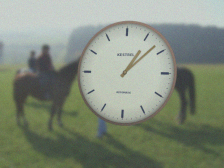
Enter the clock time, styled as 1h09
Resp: 1h08
